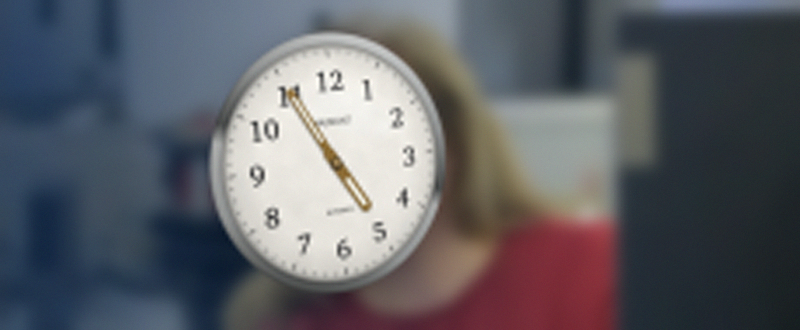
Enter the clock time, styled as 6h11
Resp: 4h55
